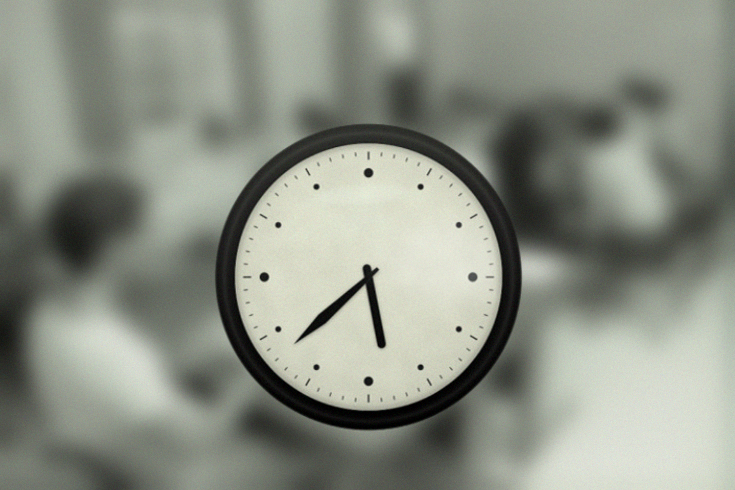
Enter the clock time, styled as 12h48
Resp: 5h38
